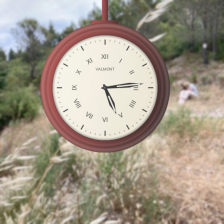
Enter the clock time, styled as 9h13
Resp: 5h14
